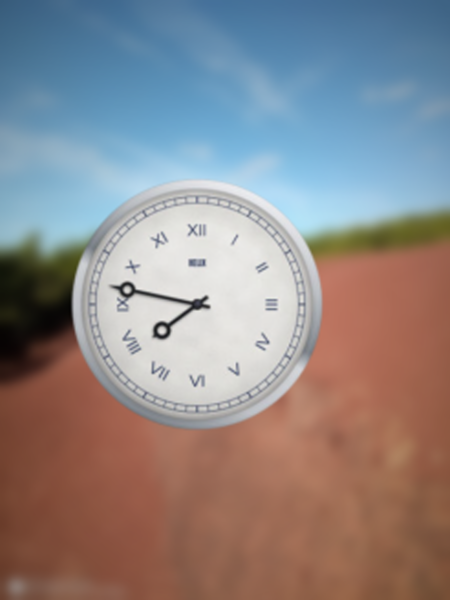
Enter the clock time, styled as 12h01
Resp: 7h47
